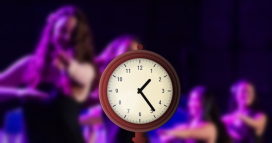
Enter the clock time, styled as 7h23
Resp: 1h24
